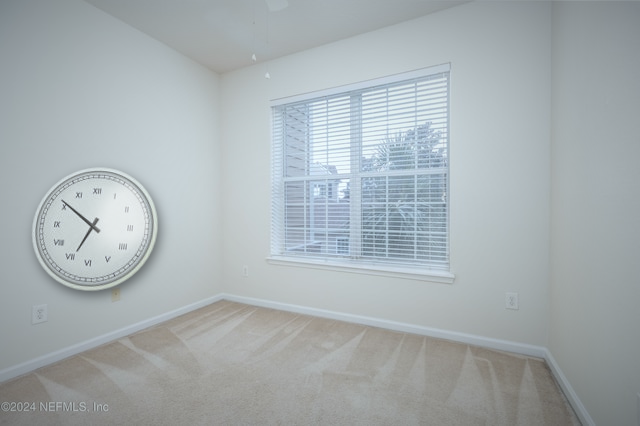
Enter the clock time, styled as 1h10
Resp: 6h51
